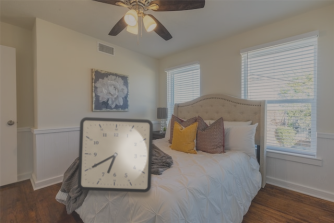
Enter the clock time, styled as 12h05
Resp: 6h40
